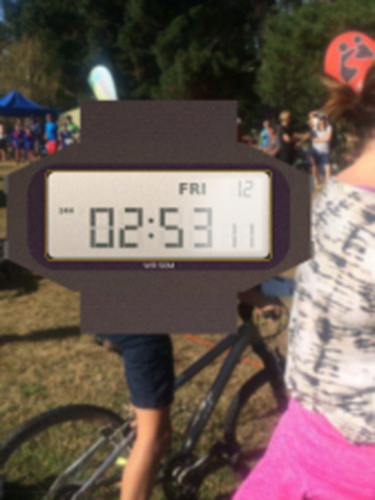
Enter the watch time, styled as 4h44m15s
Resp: 2h53m11s
